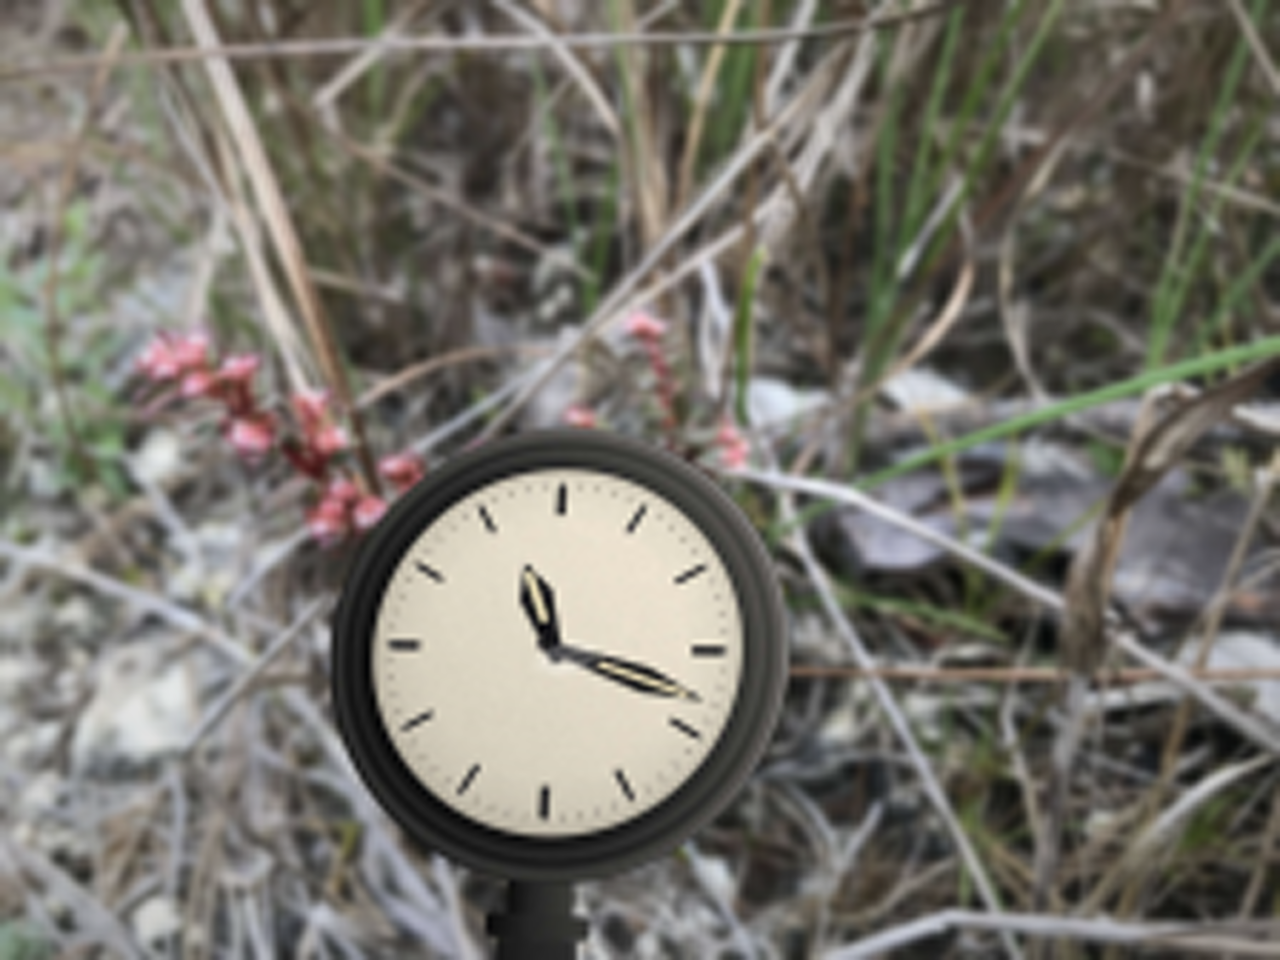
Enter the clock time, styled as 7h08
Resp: 11h18
